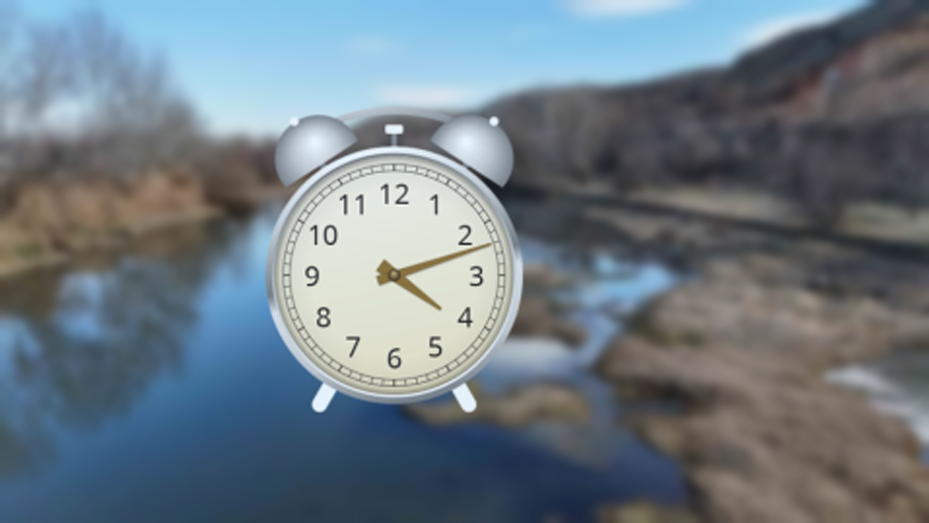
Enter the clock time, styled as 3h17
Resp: 4h12
